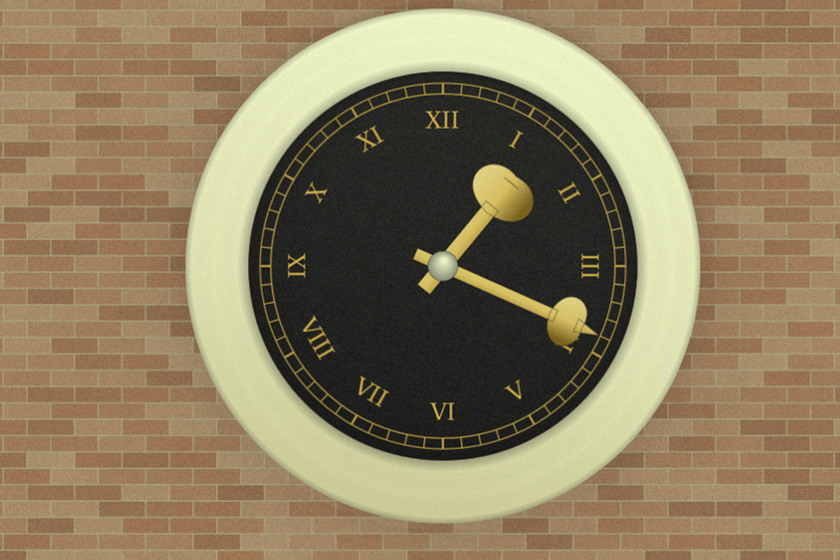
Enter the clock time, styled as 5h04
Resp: 1h19
